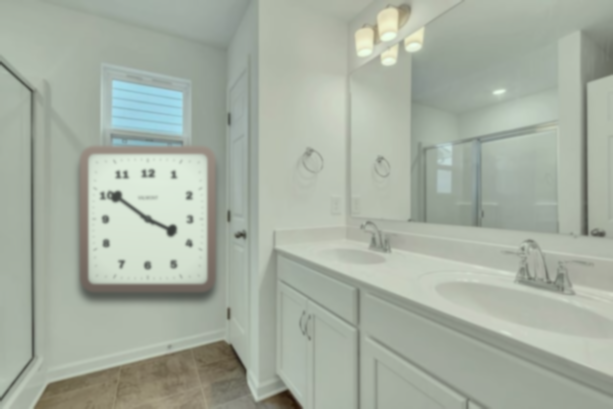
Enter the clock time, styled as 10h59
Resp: 3h51
